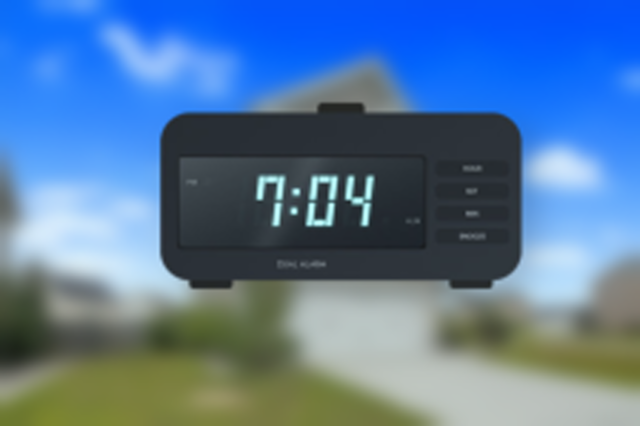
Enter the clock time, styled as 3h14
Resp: 7h04
